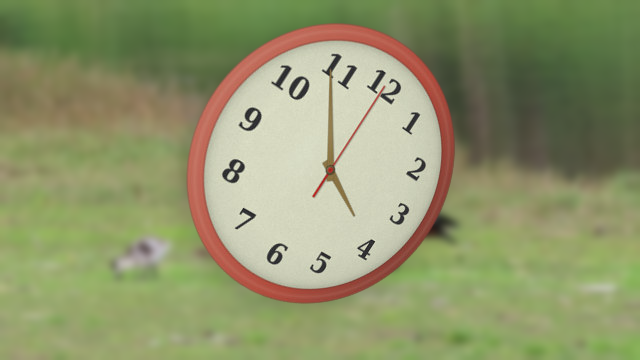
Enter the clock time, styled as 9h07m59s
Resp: 3h54m00s
